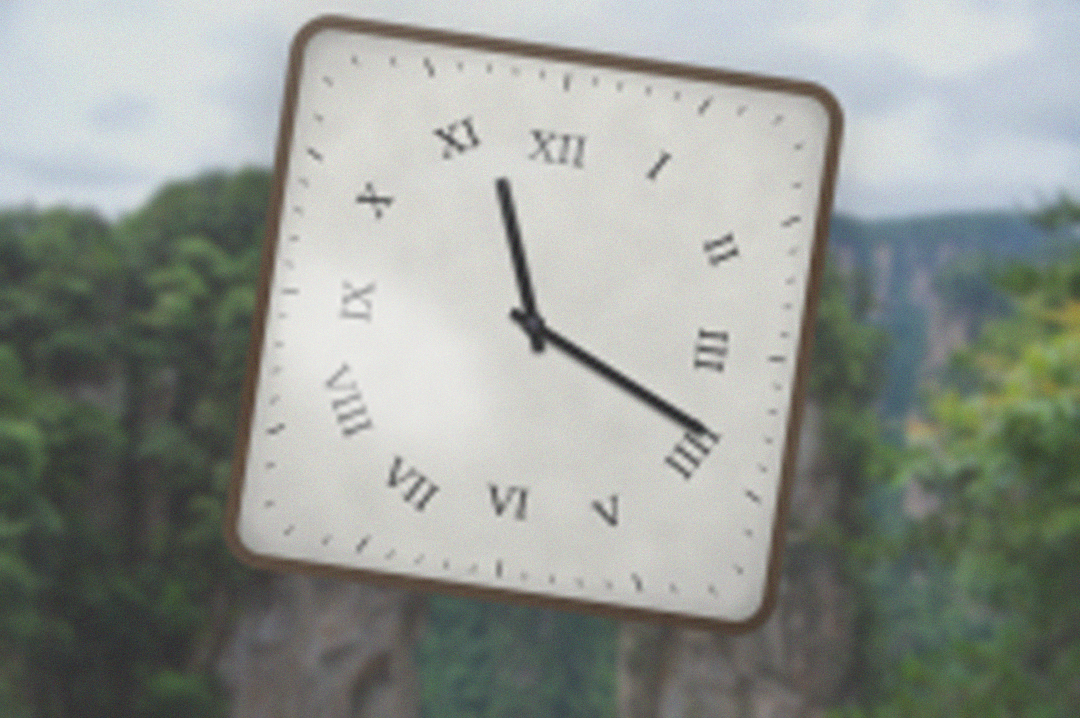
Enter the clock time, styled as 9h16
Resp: 11h19
